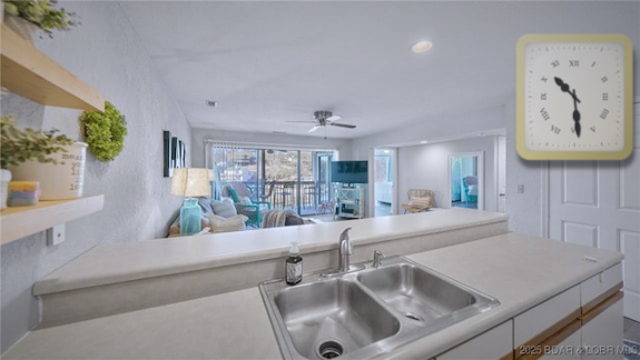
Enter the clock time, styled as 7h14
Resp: 10h29
